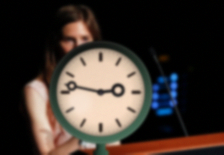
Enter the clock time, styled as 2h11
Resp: 2h47
